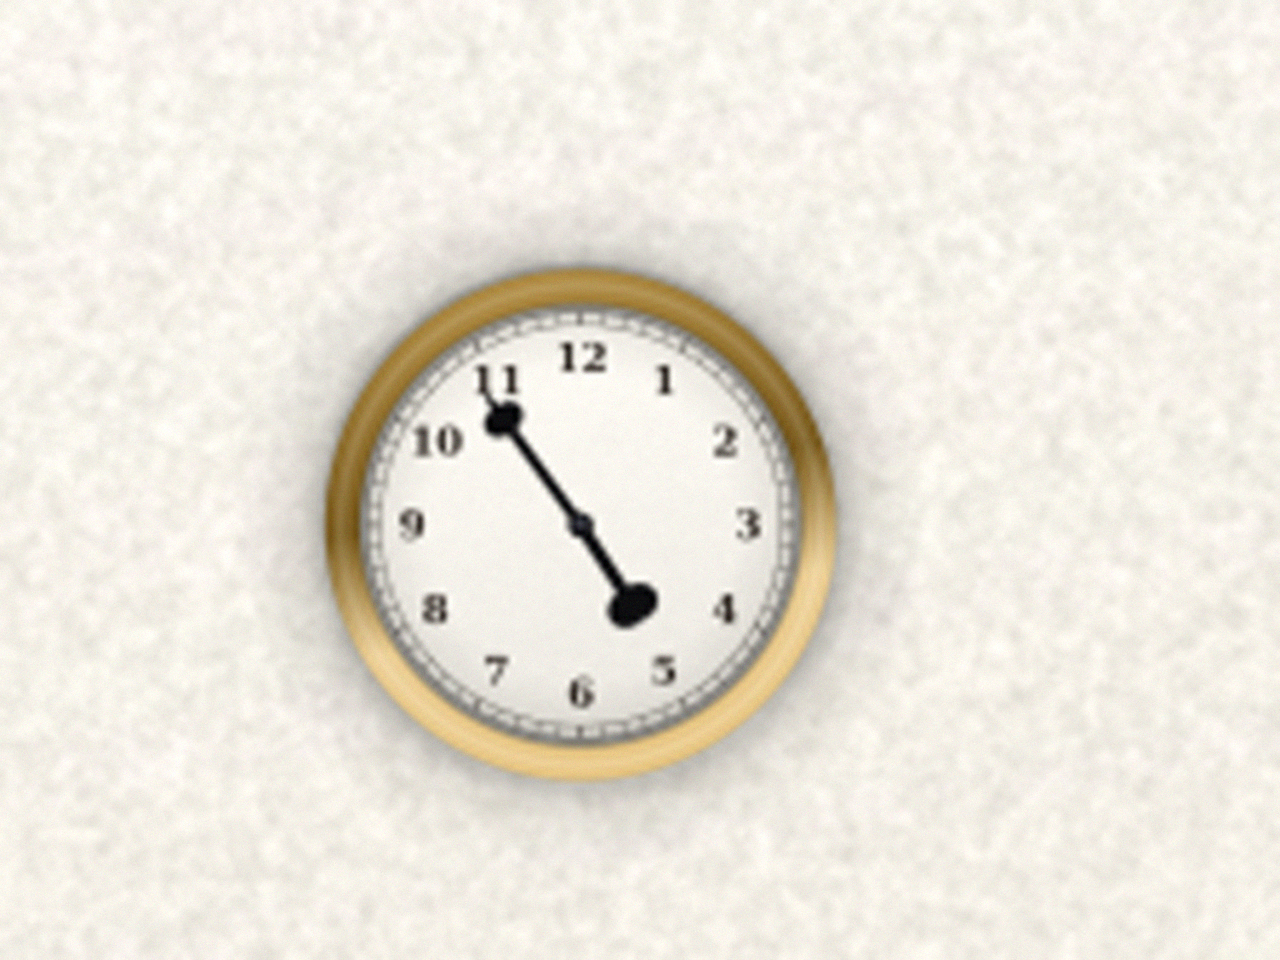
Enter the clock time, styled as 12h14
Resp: 4h54
